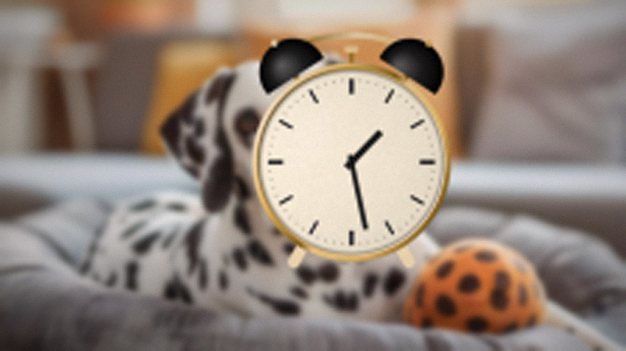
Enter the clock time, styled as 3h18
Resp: 1h28
